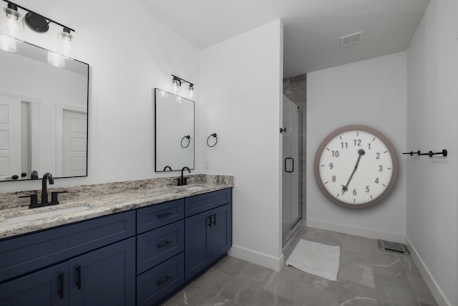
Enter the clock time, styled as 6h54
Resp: 12h34
